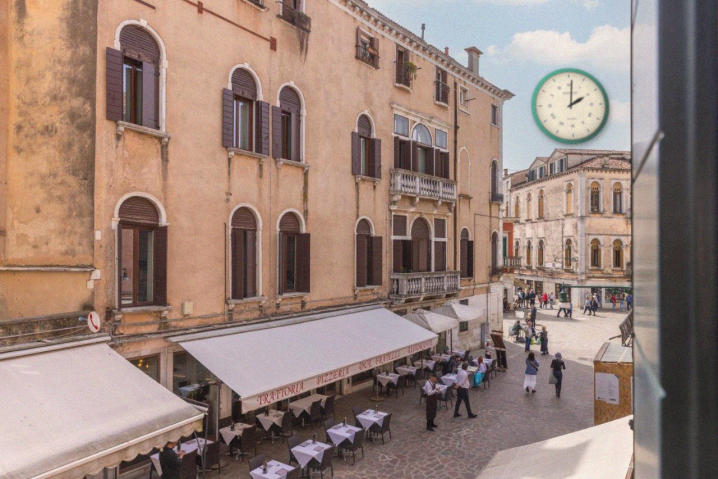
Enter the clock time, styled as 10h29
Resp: 2h01
